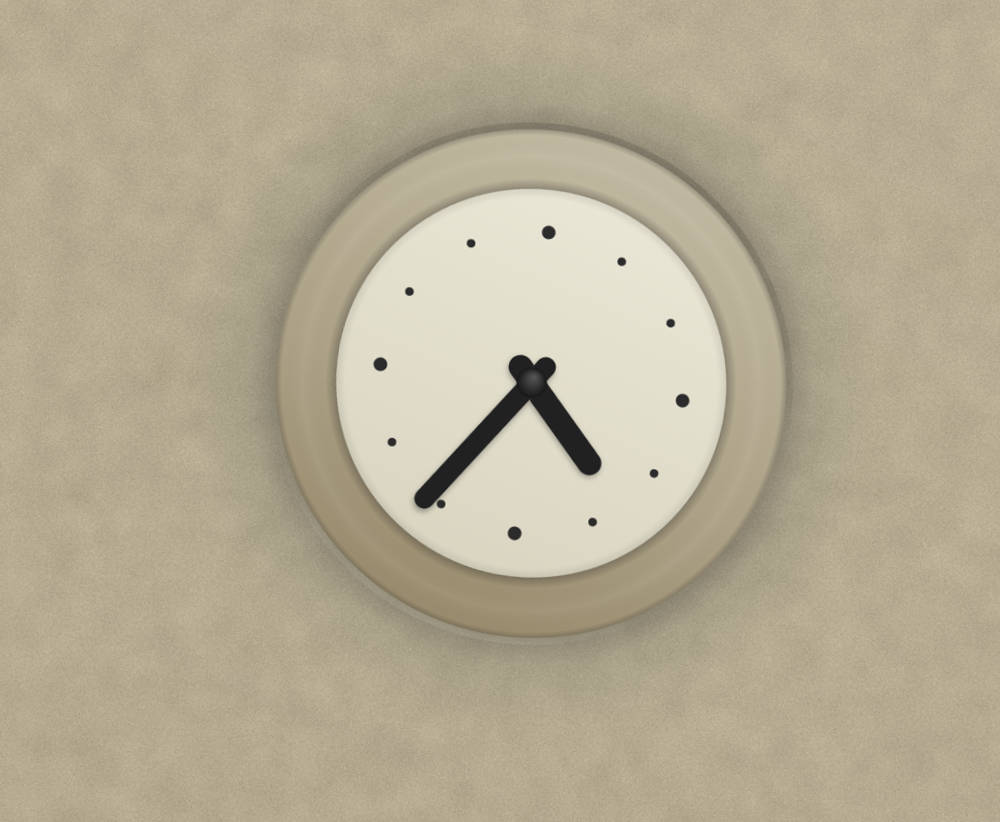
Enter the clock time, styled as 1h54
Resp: 4h36
